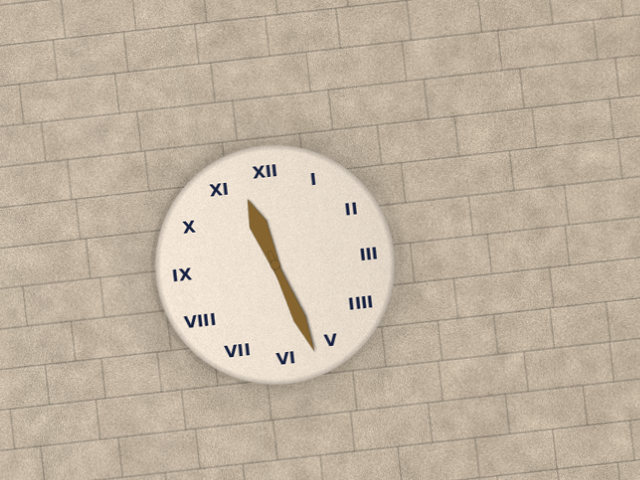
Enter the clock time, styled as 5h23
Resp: 11h27
